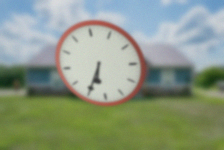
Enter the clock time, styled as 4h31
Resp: 6h35
